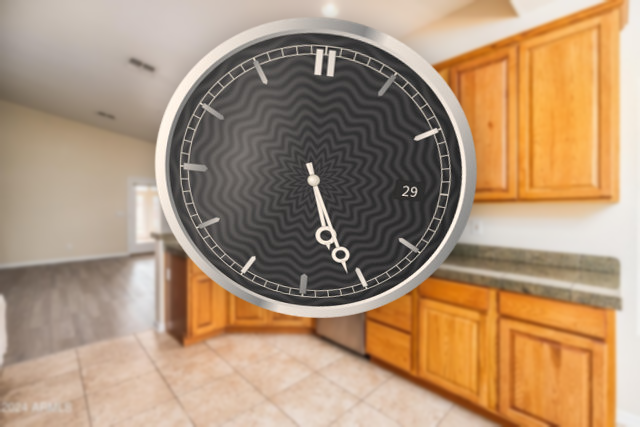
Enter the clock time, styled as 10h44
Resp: 5h26
